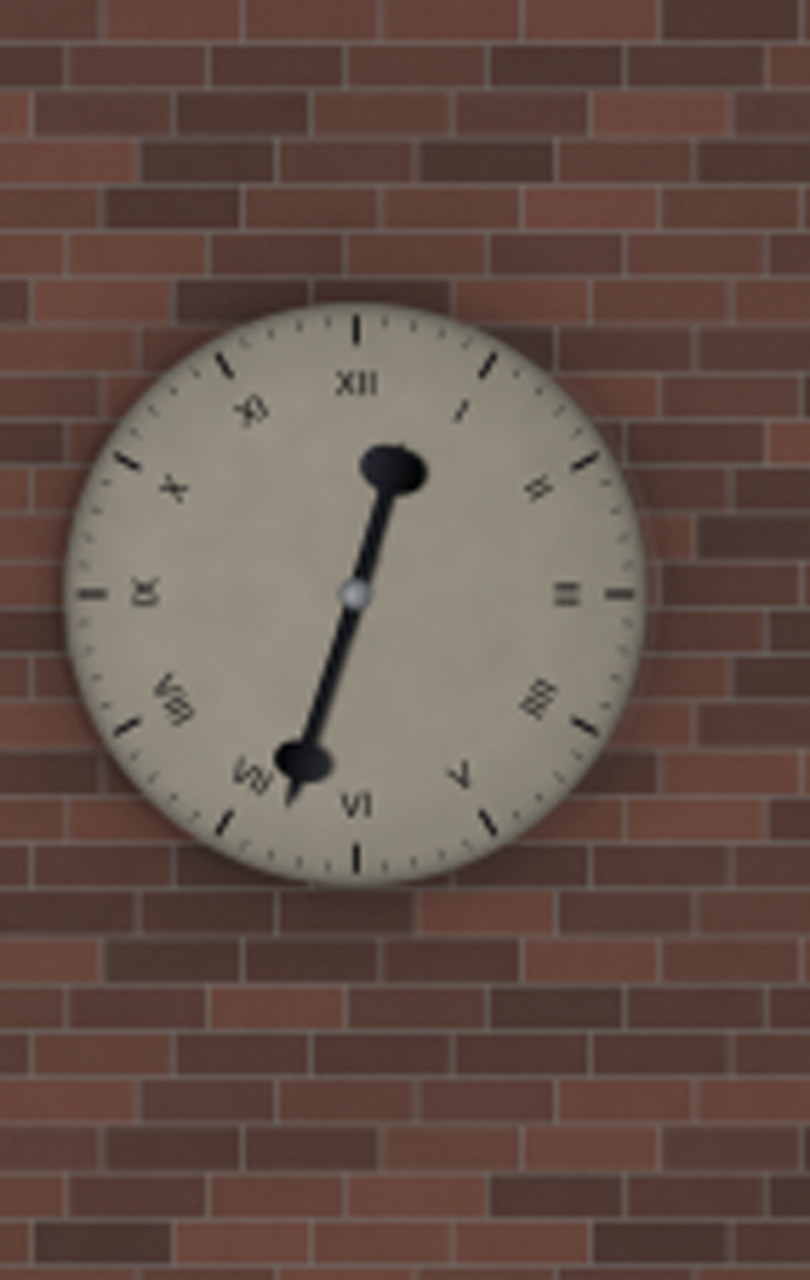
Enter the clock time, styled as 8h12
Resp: 12h33
